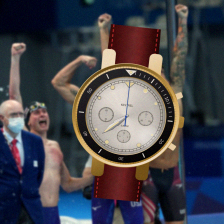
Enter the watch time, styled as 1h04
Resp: 7h38
